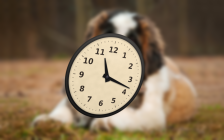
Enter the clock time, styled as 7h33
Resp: 11h18
